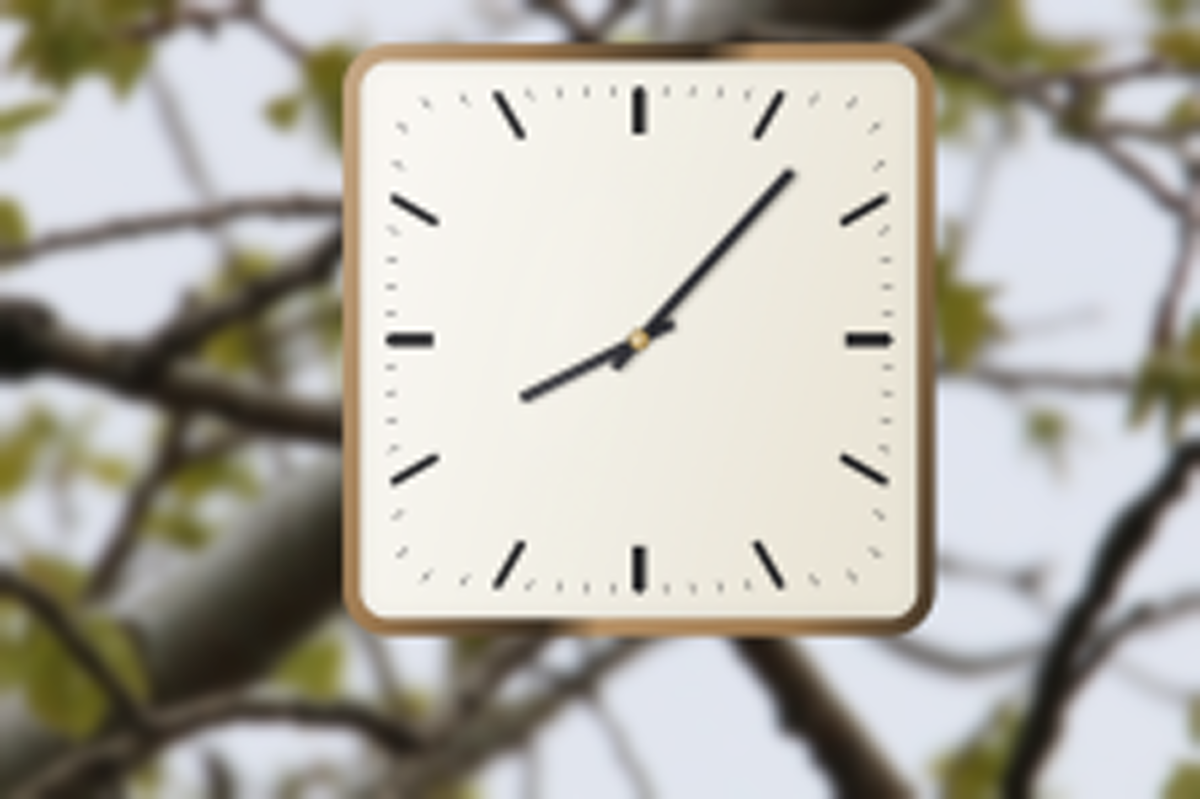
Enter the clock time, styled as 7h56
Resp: 8h07
